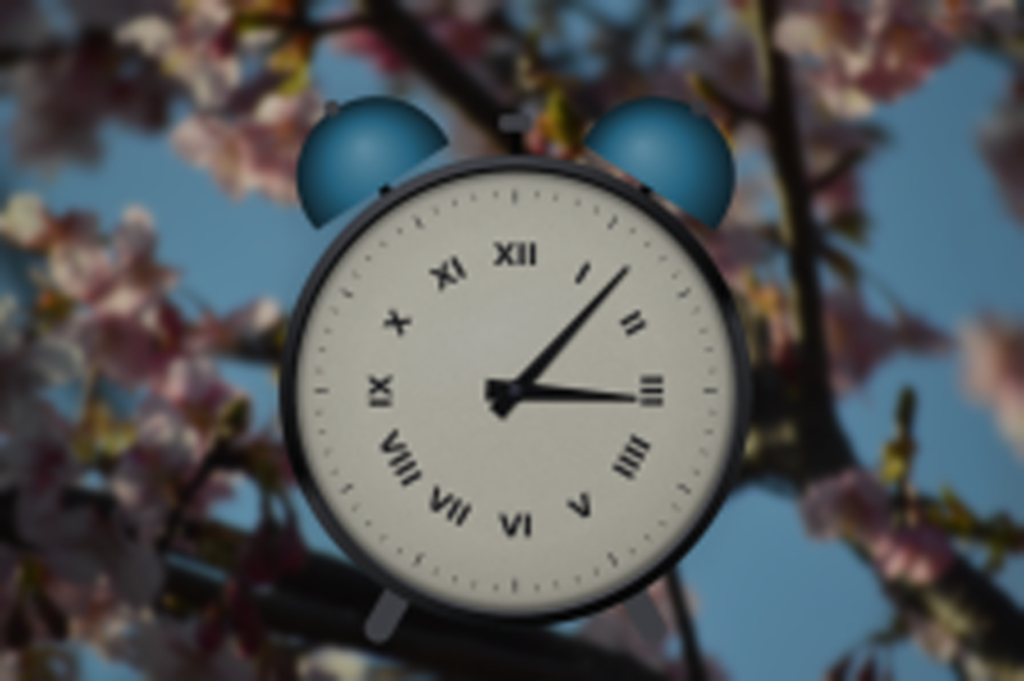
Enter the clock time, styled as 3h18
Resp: 3h07
